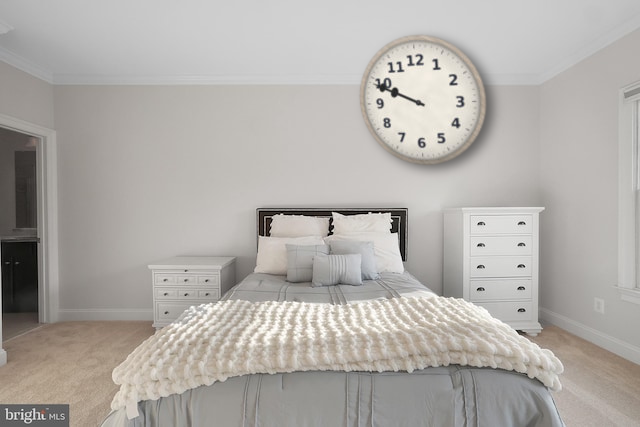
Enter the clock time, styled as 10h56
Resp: 9h49
